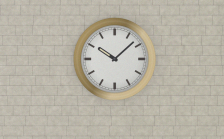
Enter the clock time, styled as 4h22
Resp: 10h08
